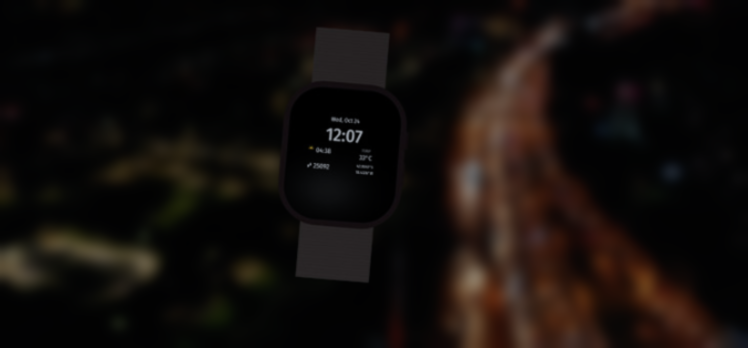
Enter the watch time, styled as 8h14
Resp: 12h07
